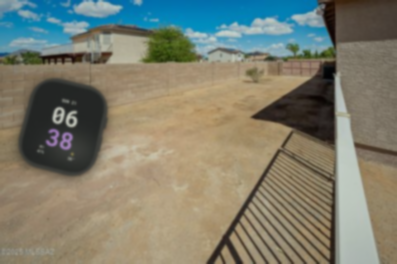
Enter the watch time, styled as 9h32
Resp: 6h38
